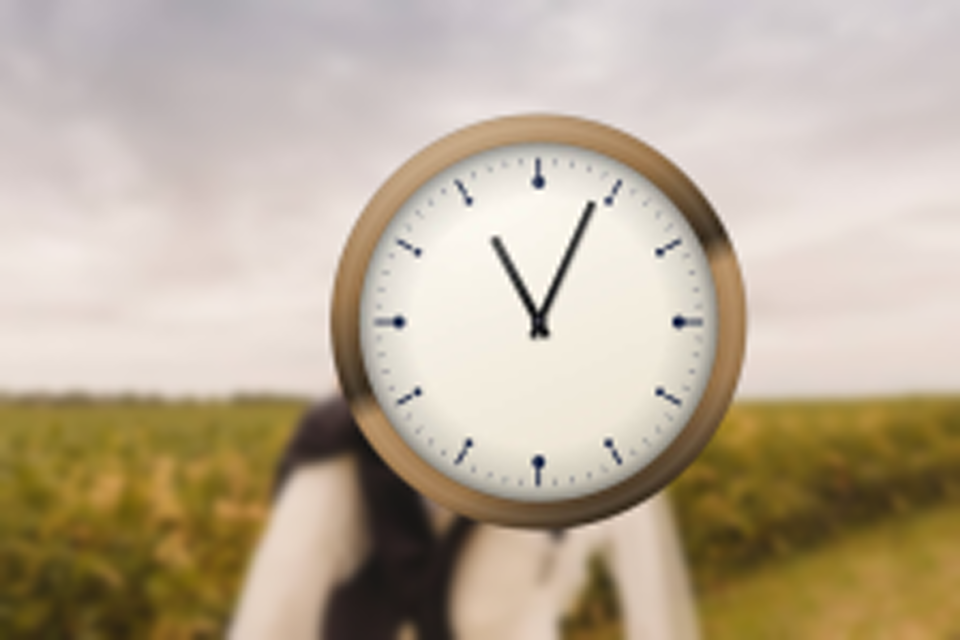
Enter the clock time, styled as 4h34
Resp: 11h04
